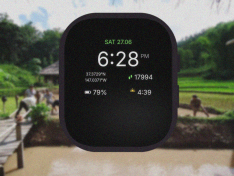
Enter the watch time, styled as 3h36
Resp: 6h28
